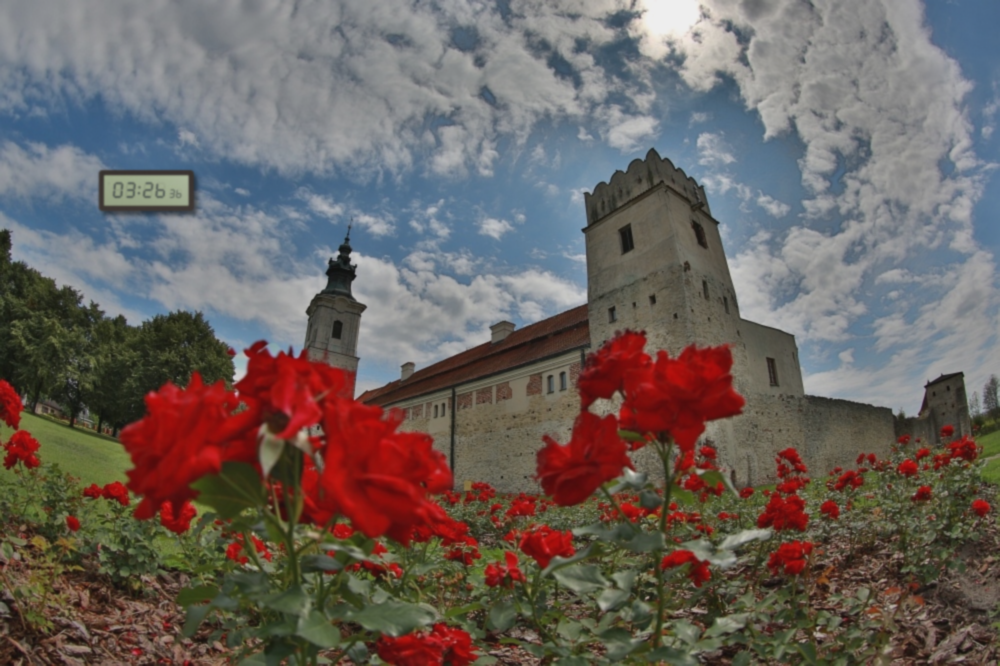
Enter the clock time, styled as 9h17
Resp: 3h26
